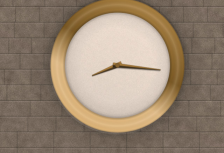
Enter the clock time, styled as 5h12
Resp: 8h16
